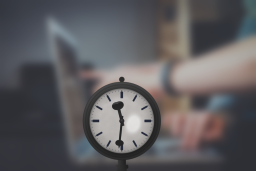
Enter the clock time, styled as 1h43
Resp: 11h31
